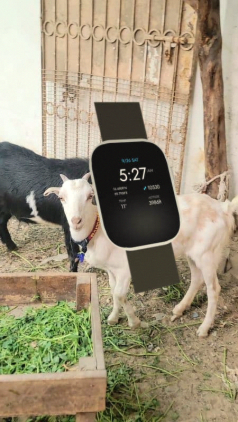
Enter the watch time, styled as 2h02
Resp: 5h27
